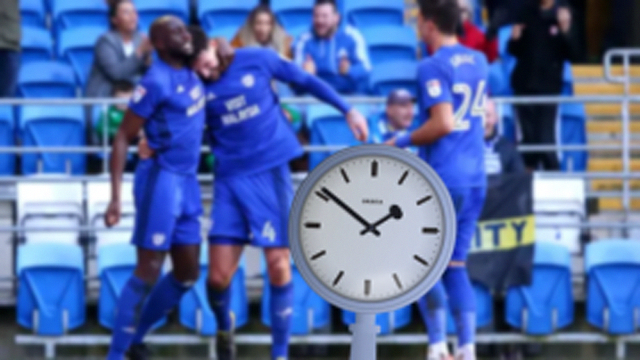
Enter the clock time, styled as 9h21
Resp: 1h51
